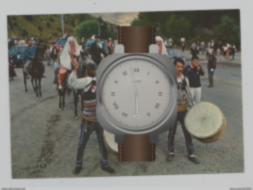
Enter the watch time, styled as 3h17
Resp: 5h58
